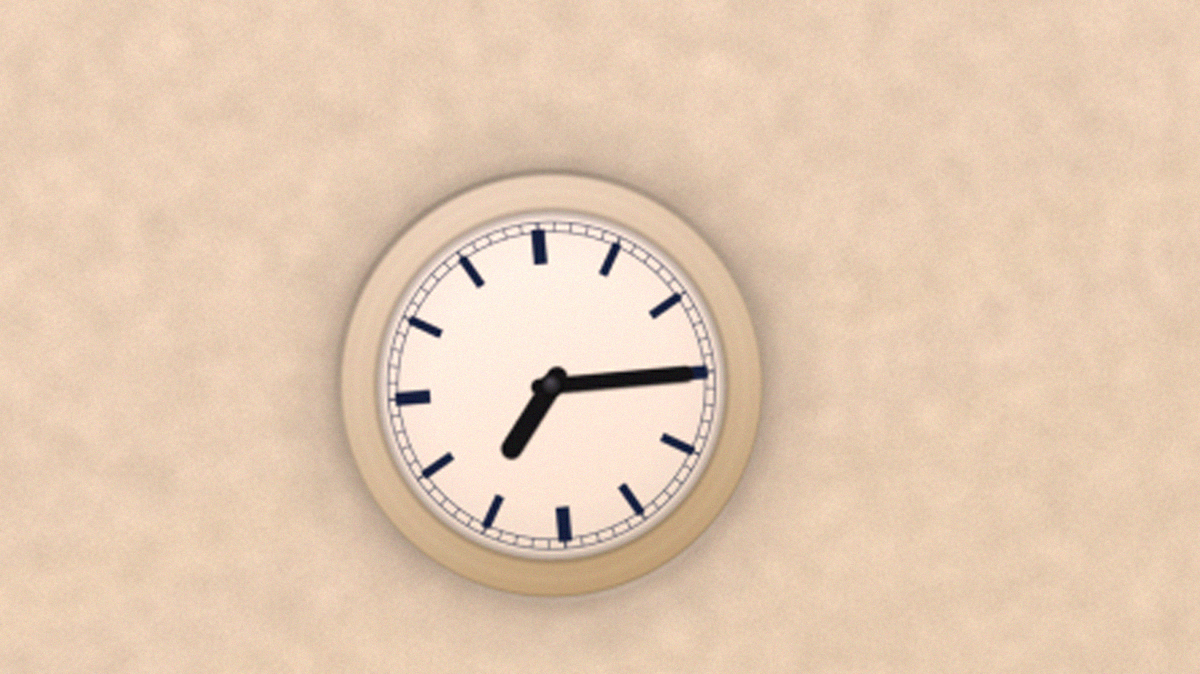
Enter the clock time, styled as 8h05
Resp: 7h15
